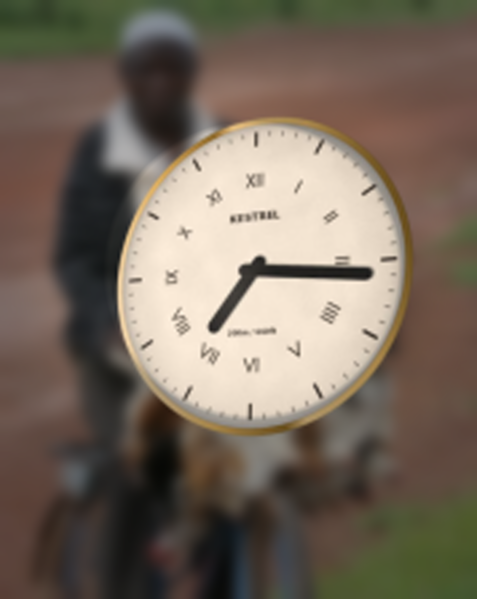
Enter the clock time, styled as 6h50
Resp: 7h16
